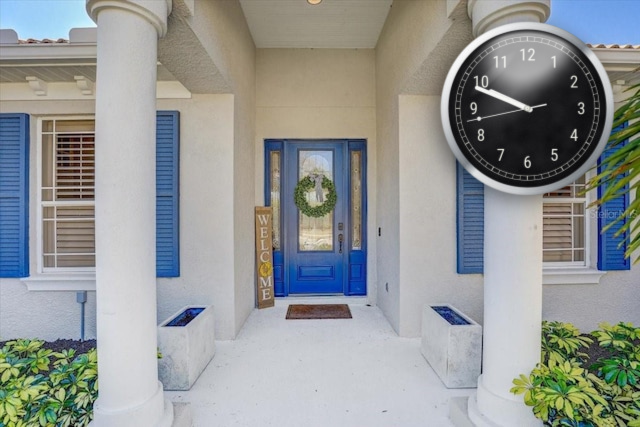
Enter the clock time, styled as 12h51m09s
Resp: 9h48m43s
